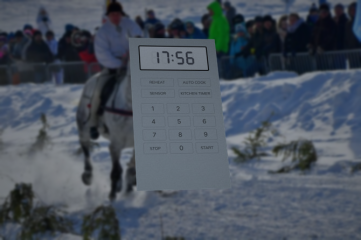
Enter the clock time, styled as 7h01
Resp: 17h56
